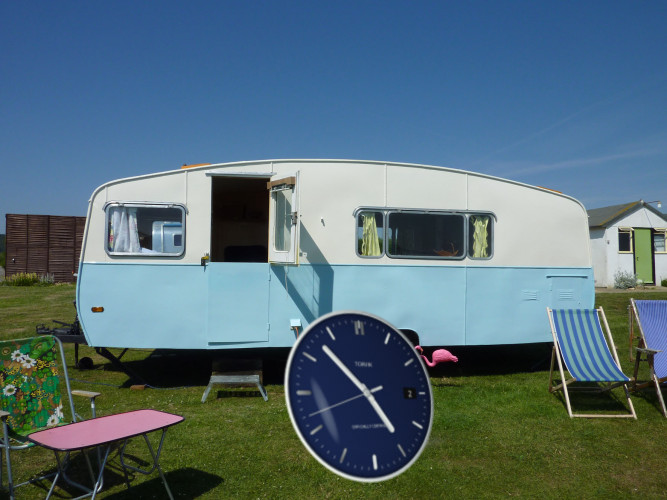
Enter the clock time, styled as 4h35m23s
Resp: 4h52m42s
